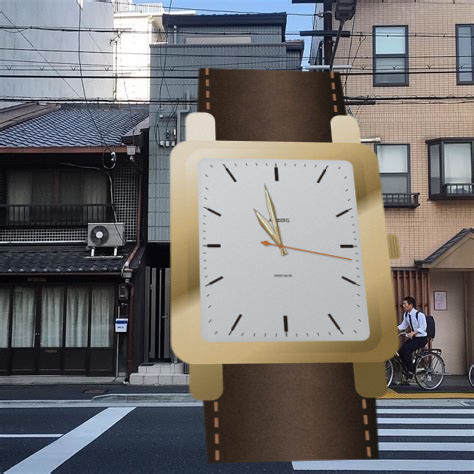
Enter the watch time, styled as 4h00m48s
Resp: 10h58m17s
